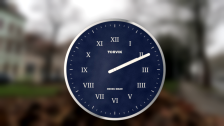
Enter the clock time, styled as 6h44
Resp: 2h11
